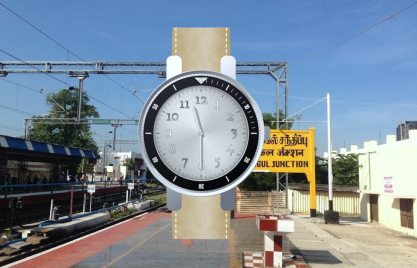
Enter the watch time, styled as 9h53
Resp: 11h30
